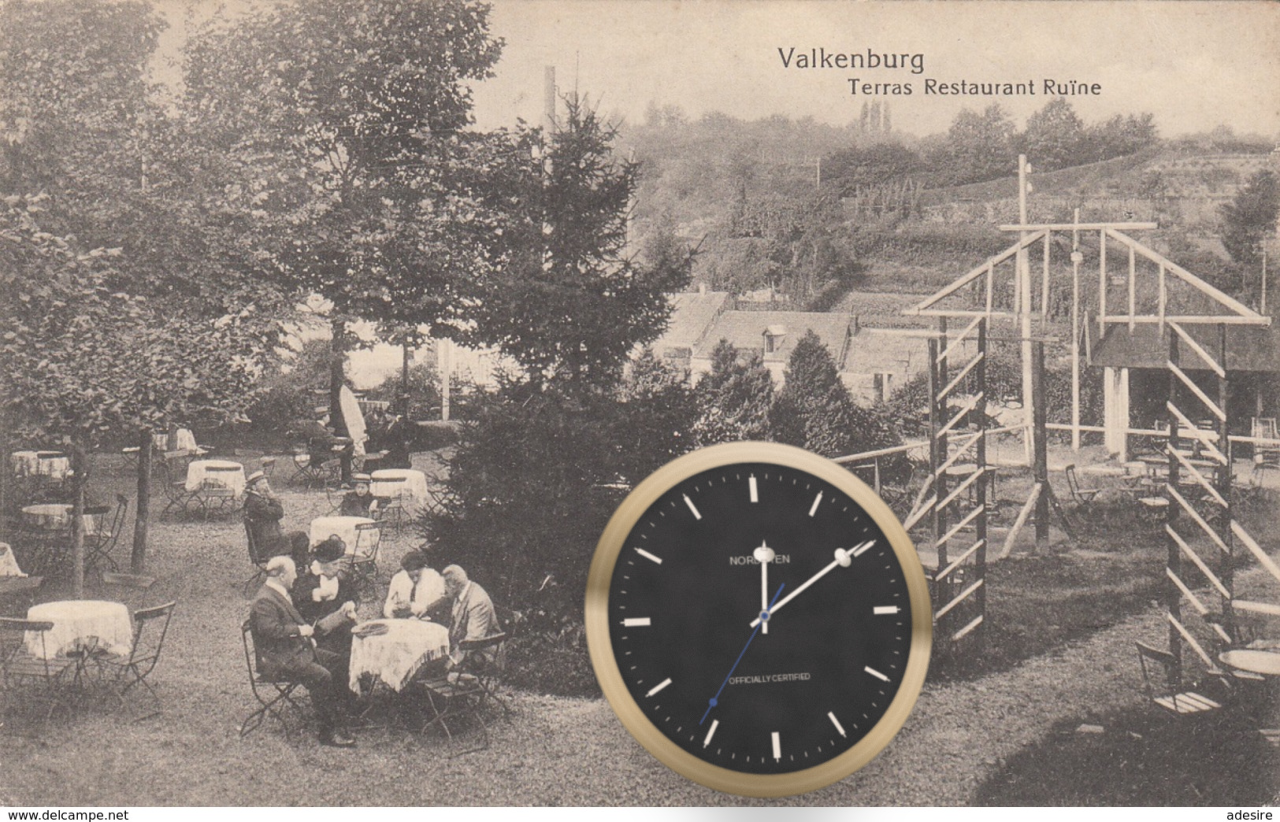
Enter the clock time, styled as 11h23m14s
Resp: 12h09m36s
